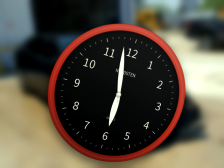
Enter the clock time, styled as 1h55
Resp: 5h58
